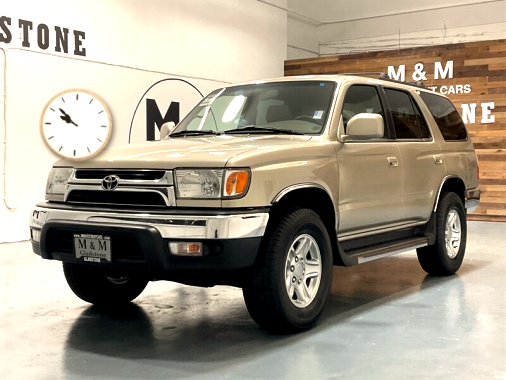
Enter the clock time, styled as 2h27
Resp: 9h52
